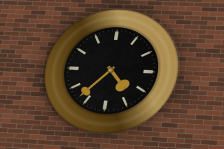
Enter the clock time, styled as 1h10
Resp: 4h37
